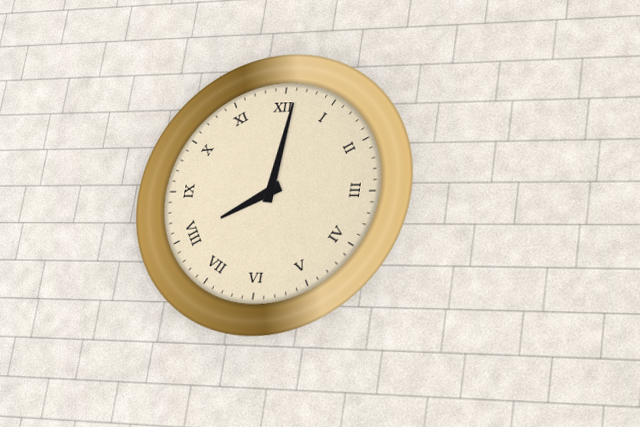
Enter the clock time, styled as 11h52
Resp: 8h01
